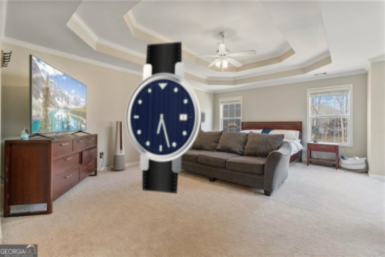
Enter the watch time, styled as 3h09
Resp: 6h27
